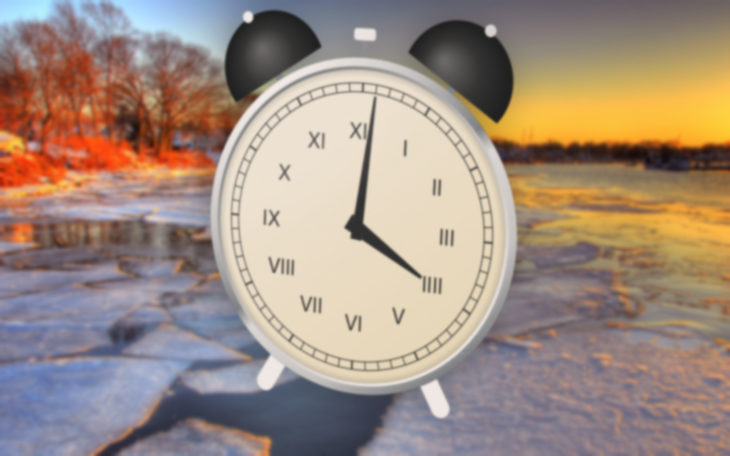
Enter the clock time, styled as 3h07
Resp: 4h01
